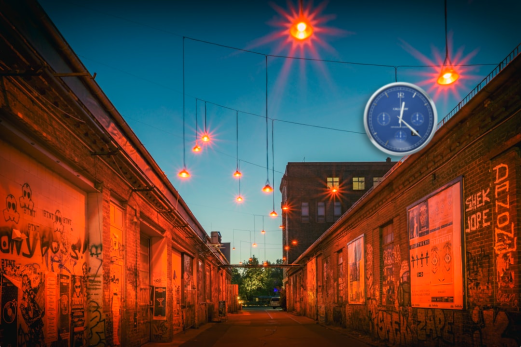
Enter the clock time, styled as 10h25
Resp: 12h22
